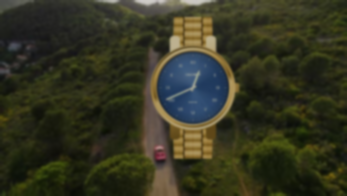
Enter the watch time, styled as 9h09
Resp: 12h41
